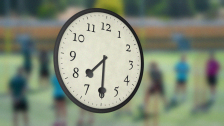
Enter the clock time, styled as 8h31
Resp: 7h30
